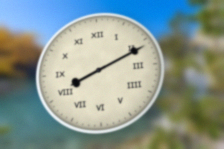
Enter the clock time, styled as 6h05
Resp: 8h11
